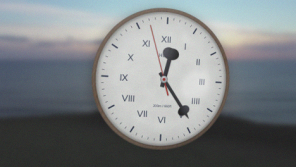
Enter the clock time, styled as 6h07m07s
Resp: 12h23m57s
